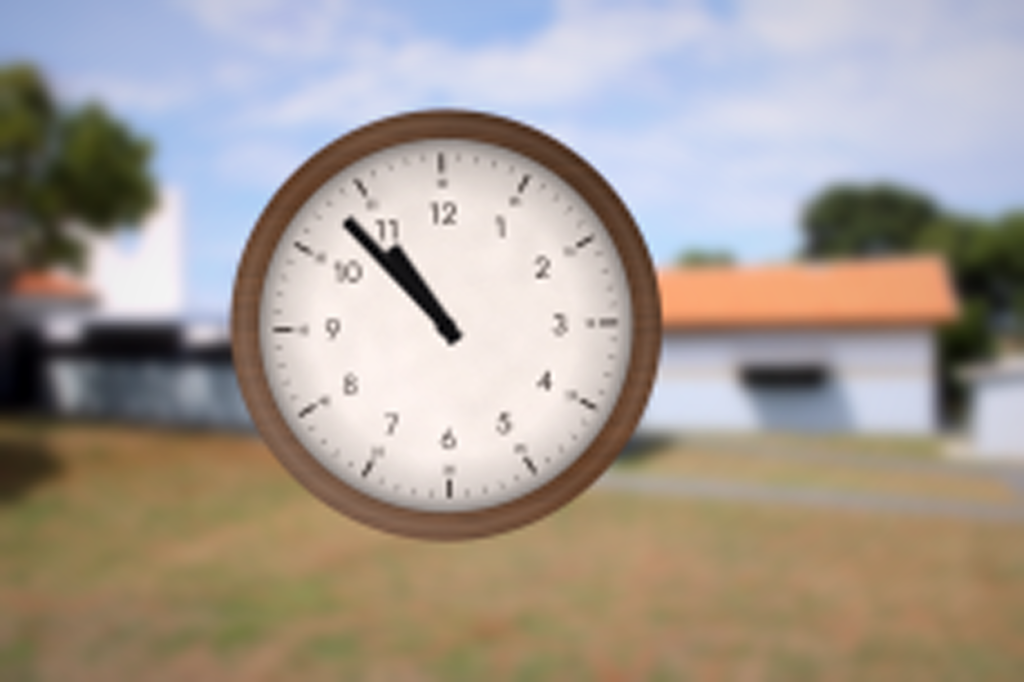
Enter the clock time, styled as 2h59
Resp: 10h53
